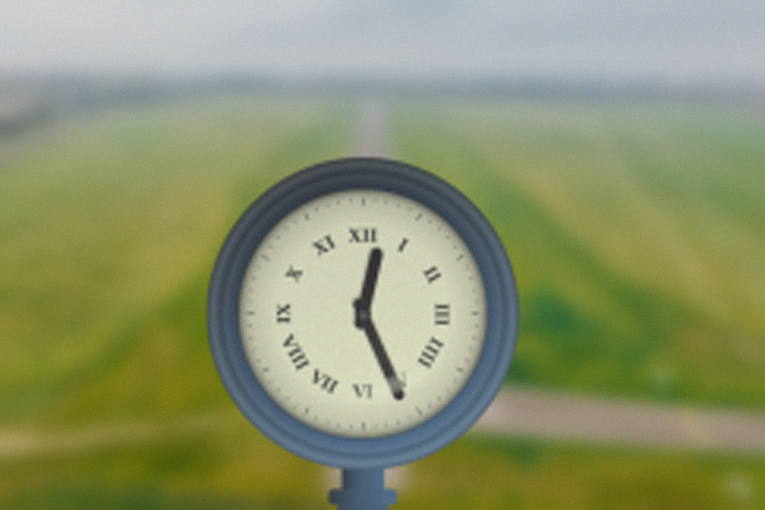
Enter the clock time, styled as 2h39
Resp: 12h26
